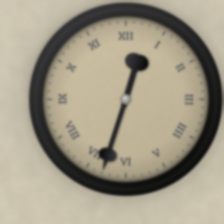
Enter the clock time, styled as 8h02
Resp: 12h33
